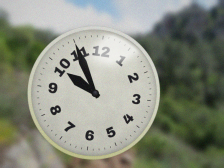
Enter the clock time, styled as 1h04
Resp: 9h55
